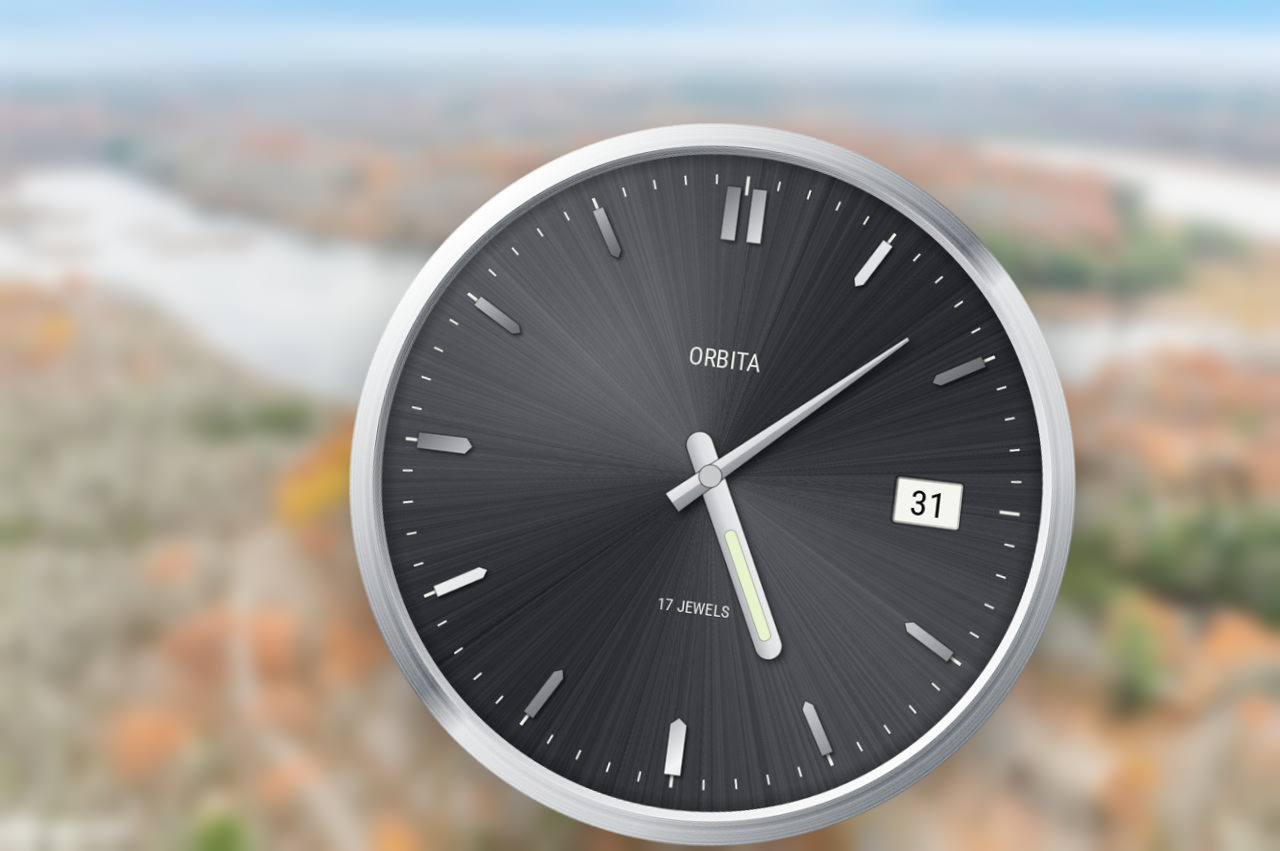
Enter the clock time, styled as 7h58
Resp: 5h08
